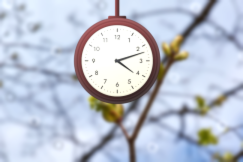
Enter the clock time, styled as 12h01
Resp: 4h12
